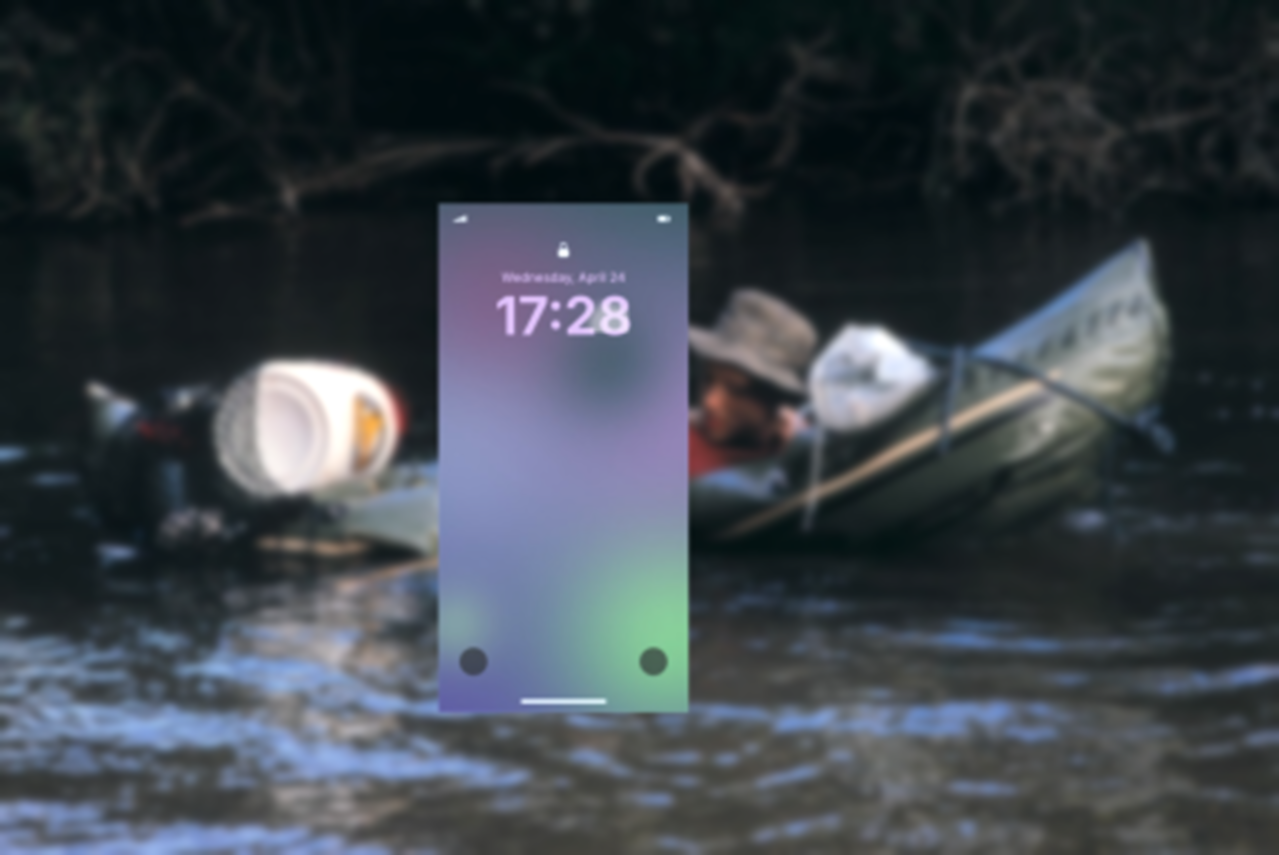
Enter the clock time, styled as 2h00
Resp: 17h28
